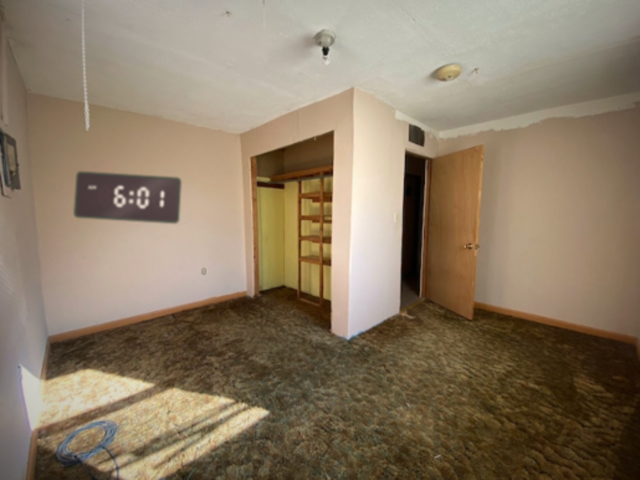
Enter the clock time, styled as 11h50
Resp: 6h01
